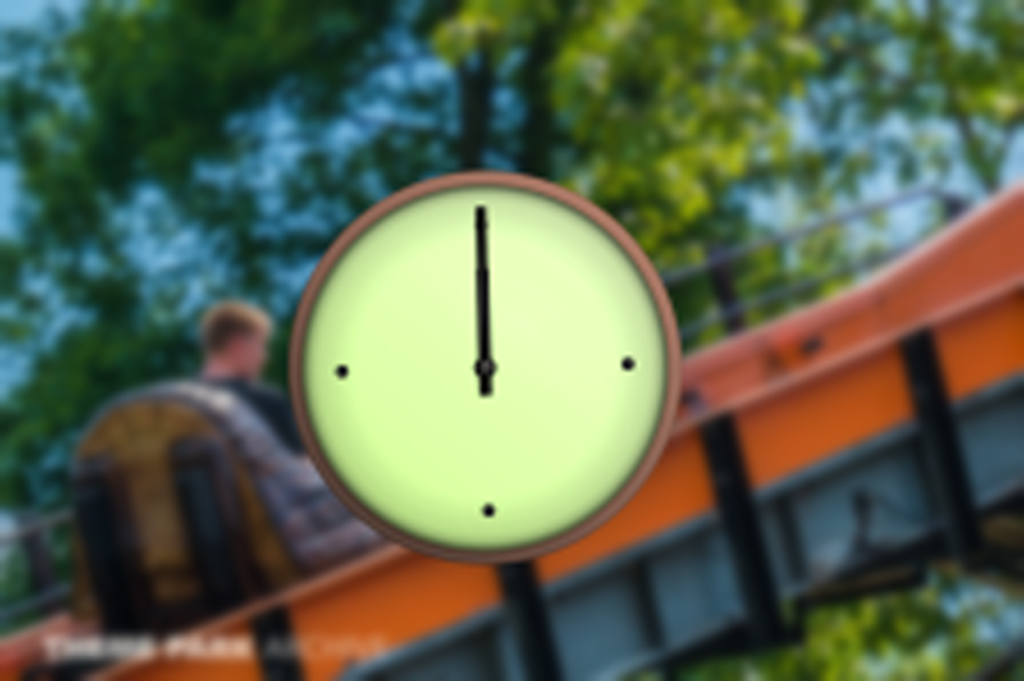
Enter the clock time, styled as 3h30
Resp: 12h00
